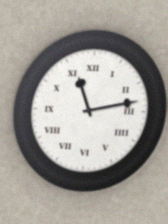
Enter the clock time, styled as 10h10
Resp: 11h13
